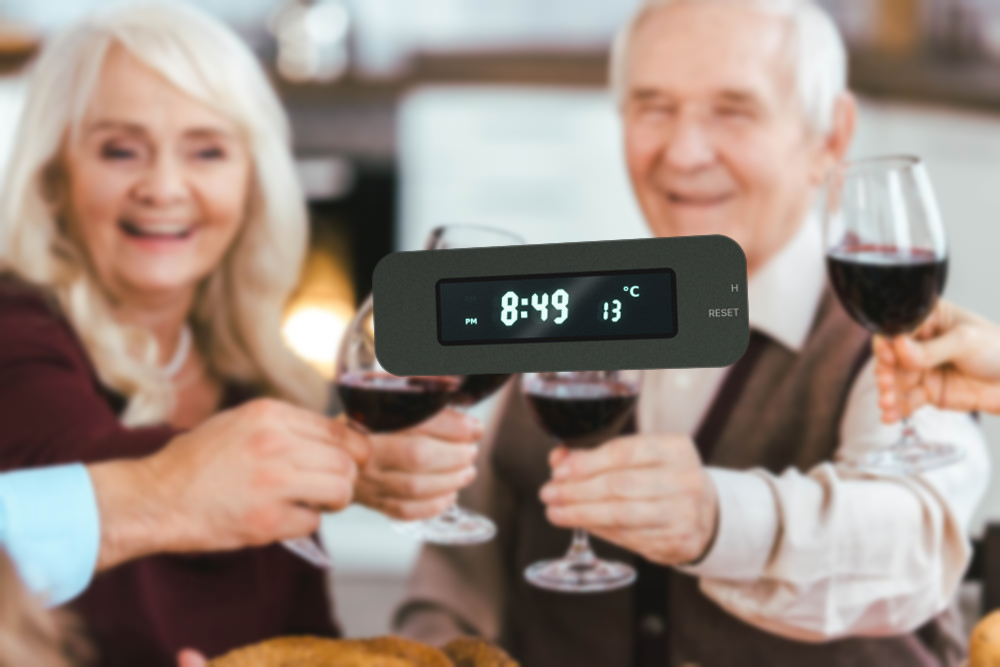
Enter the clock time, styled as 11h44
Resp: 8h49
